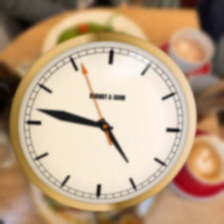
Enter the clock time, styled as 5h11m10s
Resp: 4h46m56s
